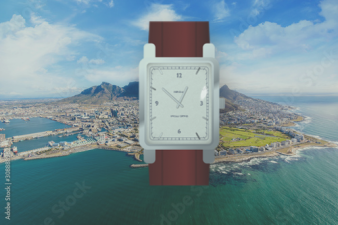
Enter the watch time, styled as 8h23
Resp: 12h52
